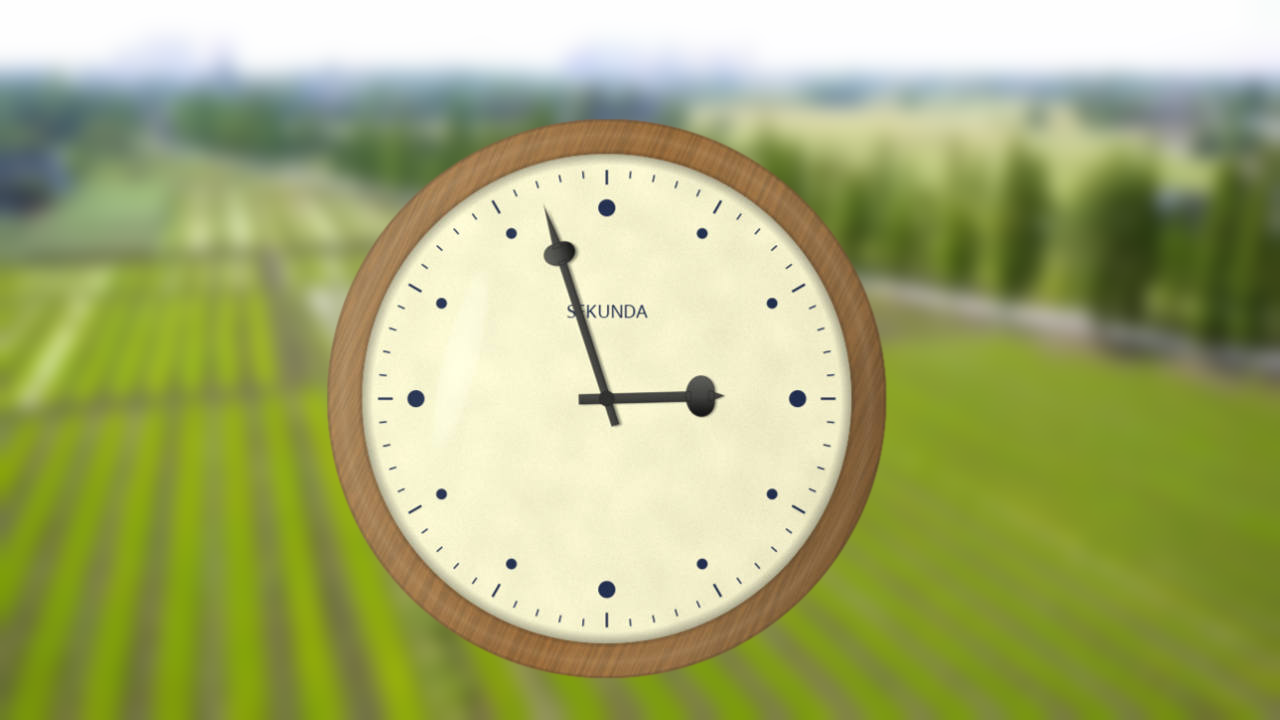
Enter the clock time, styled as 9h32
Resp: 2h57
